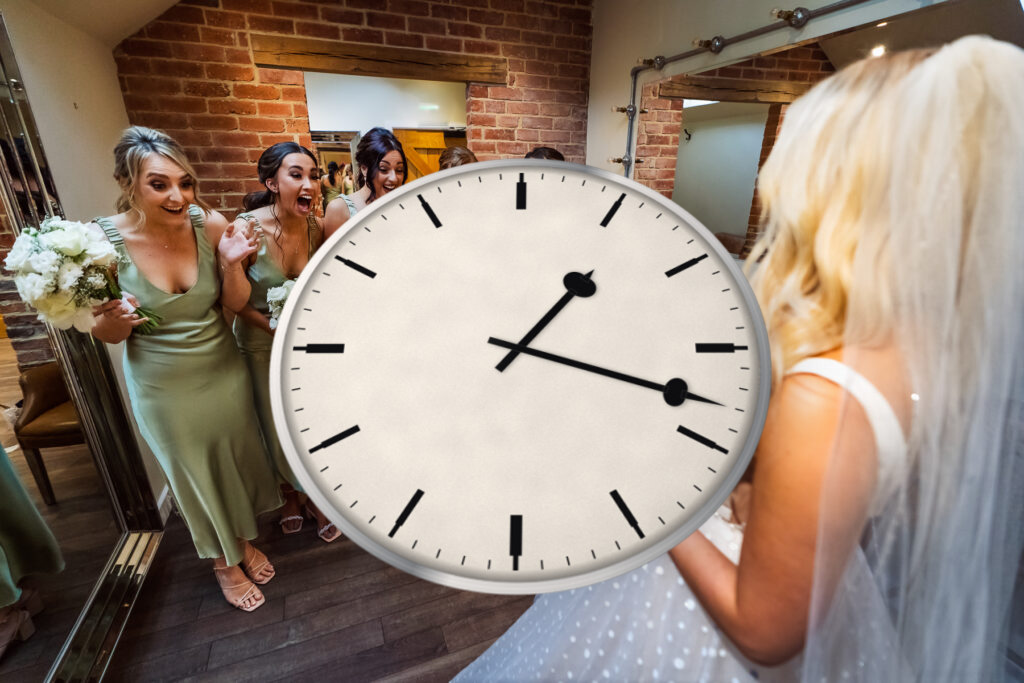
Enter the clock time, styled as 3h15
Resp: 1h18
